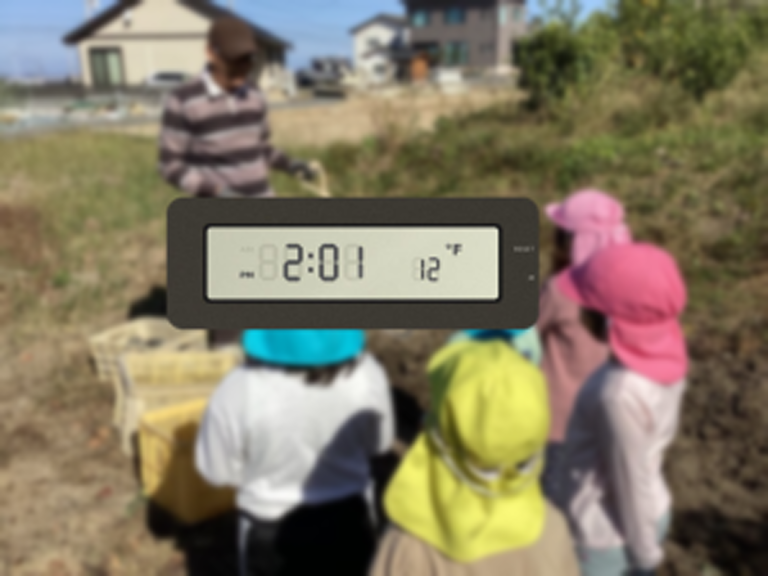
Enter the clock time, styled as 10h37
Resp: 2h01
